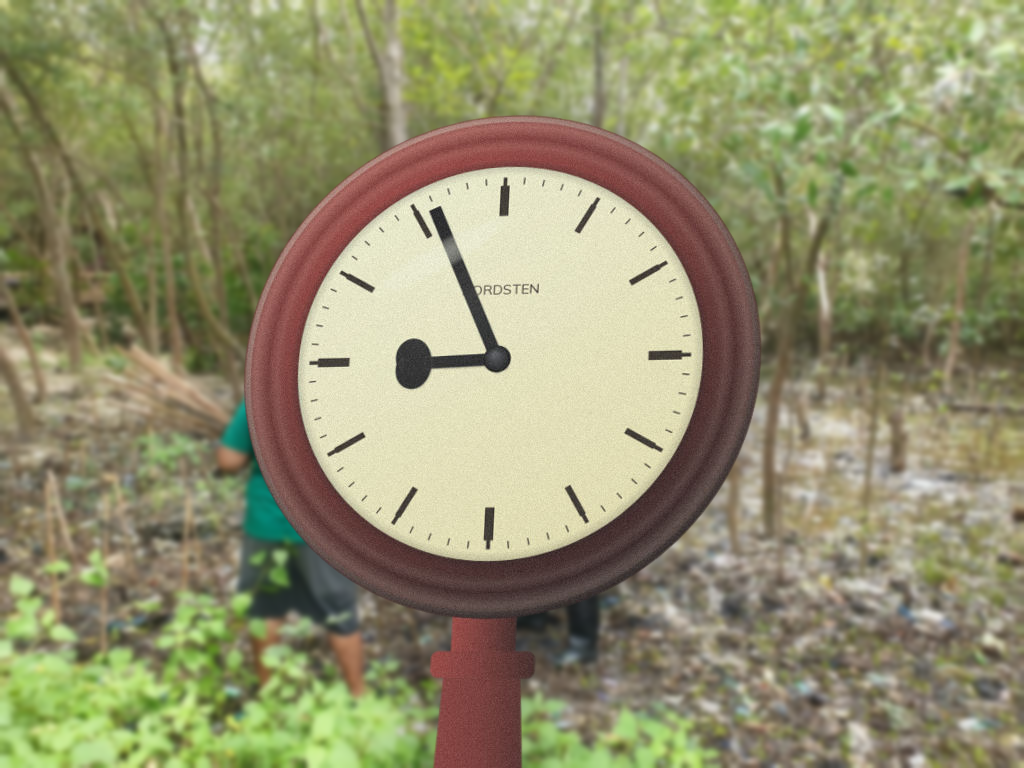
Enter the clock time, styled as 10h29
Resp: 8h56
